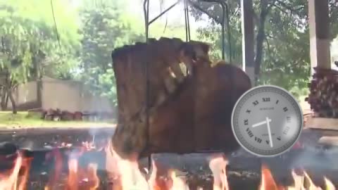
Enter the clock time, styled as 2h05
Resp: 8h29
